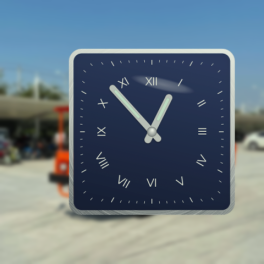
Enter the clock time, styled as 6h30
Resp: 12h53
